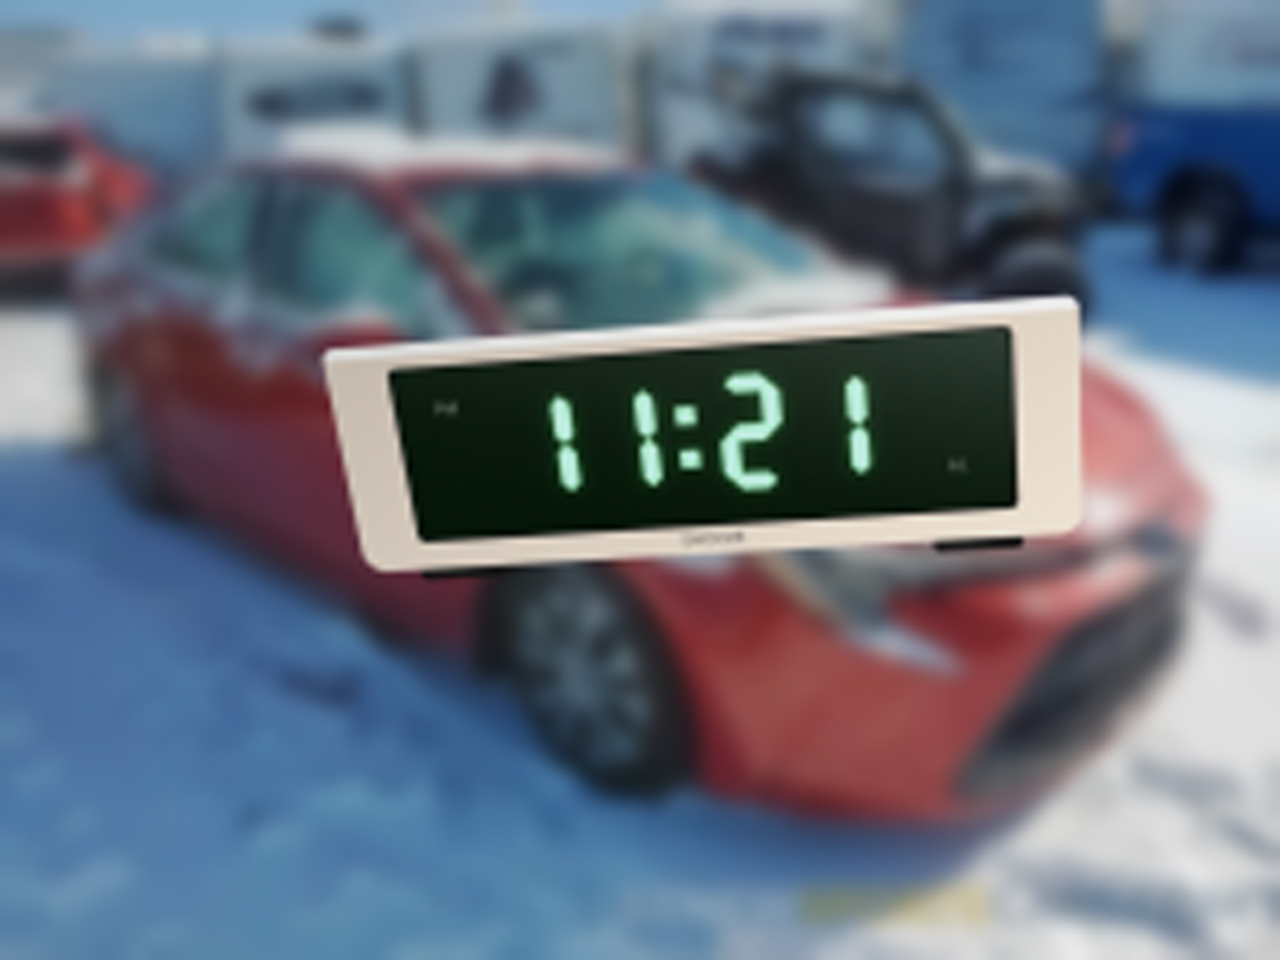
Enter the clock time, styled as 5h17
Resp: 11h21
